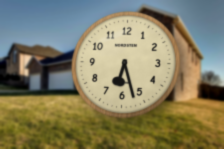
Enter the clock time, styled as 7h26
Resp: 6h27
